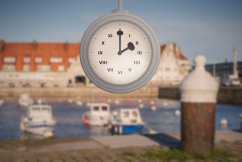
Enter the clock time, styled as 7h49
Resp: 2h00
